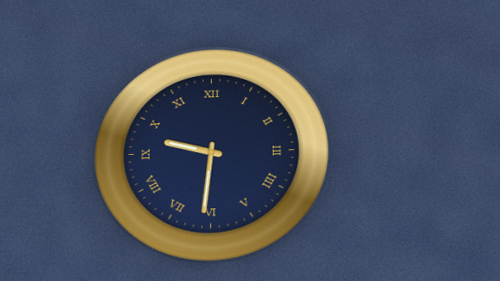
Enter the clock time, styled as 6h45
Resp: 9h31
